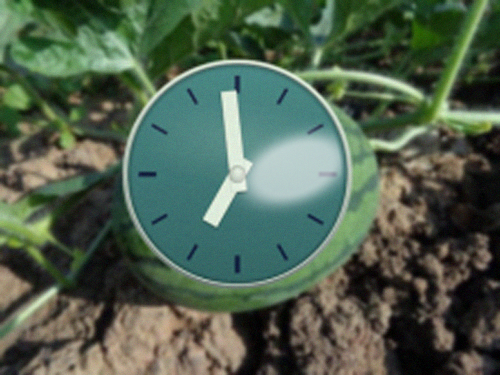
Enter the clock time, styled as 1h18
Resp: 6h59
